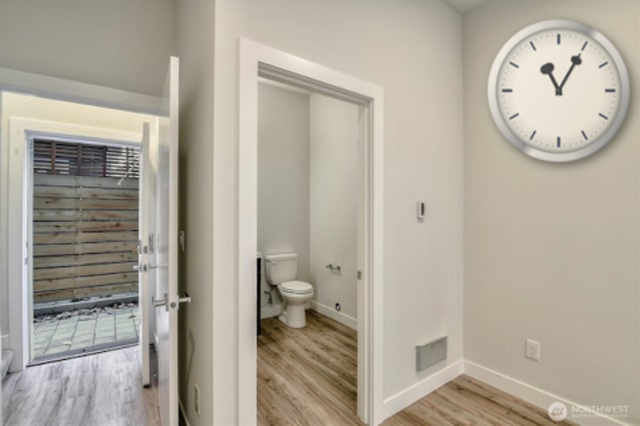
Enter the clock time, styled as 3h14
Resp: 11h05
